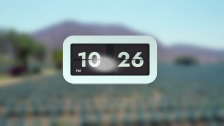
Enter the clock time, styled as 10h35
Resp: 10h26
